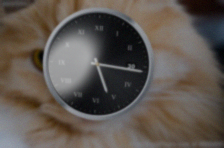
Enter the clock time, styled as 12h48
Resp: 5h16
